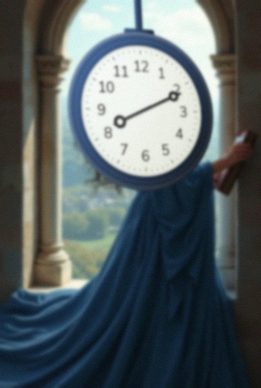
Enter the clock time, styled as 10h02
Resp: 8h11
